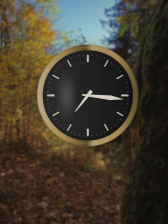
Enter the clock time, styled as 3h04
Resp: 7h16
